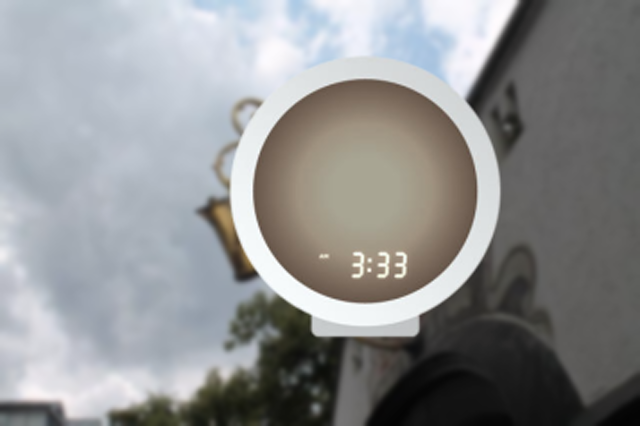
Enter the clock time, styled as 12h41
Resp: 3h33
